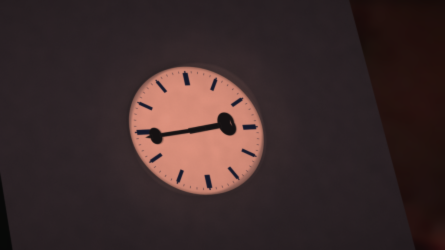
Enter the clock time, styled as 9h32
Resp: 2h44
